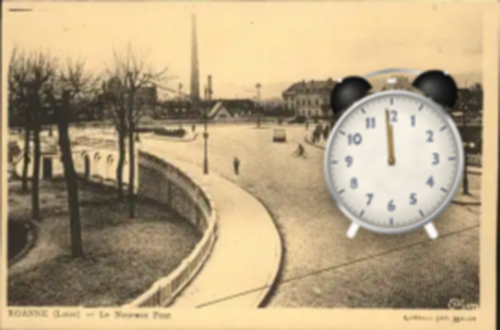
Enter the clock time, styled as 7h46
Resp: 11h59
